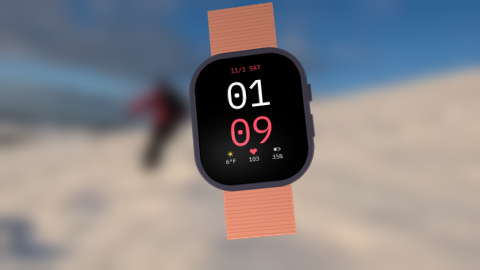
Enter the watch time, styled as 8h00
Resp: 1h09
